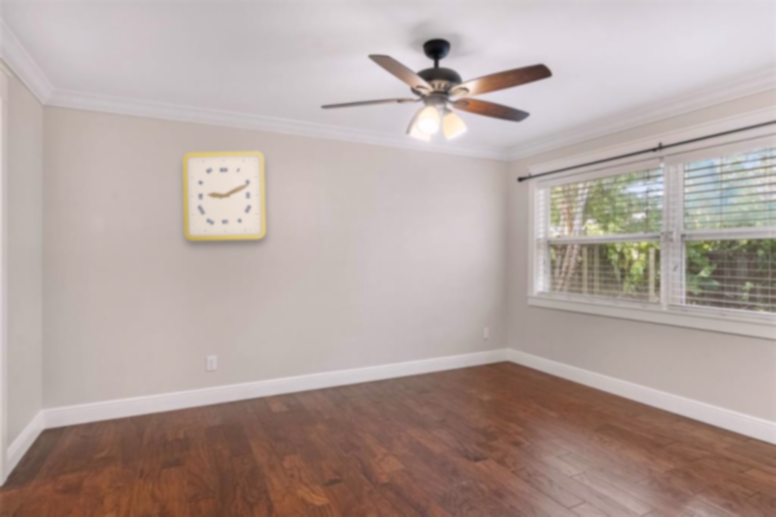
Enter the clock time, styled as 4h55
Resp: 9h11
